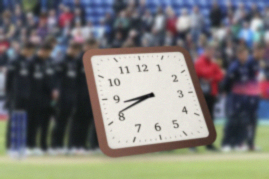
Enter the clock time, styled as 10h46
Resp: 8h41
